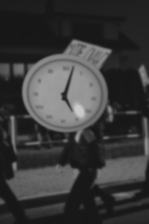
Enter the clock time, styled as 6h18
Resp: 5h02
